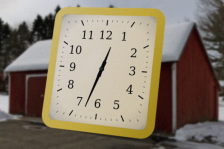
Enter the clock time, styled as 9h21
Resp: 12h33
